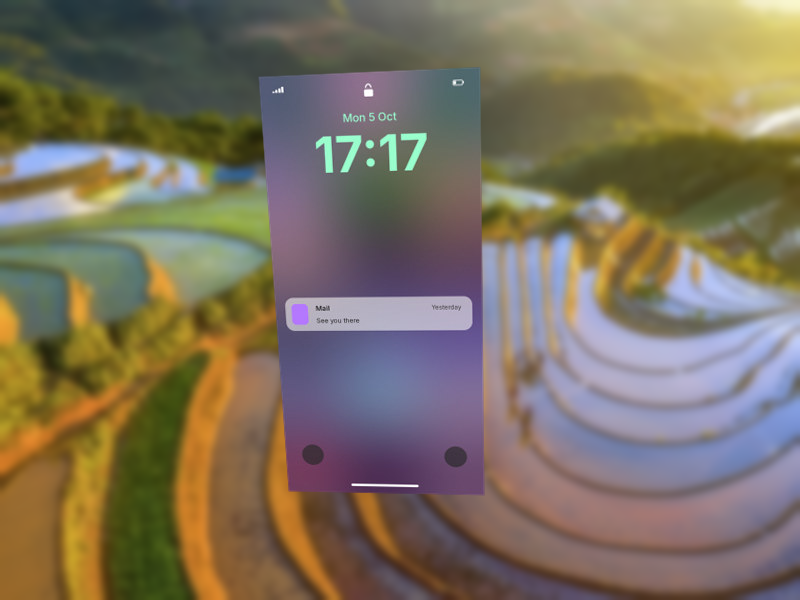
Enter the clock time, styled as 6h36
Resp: 17h17
